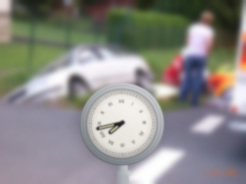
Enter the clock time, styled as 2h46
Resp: 7h43
